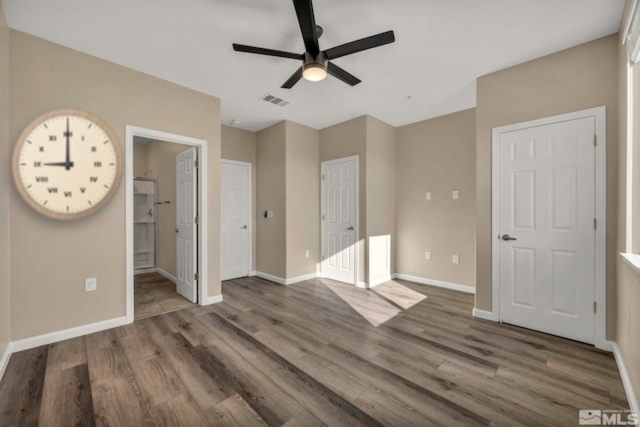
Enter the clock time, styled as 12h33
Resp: 9h00
